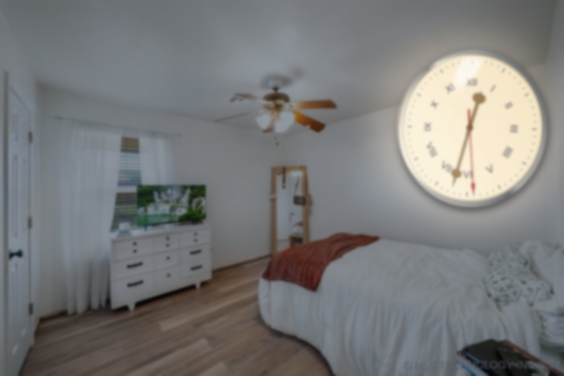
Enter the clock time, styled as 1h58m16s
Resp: 12h32m29s
